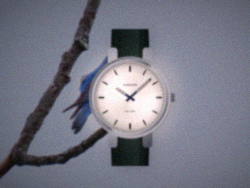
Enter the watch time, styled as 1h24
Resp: 10h08
